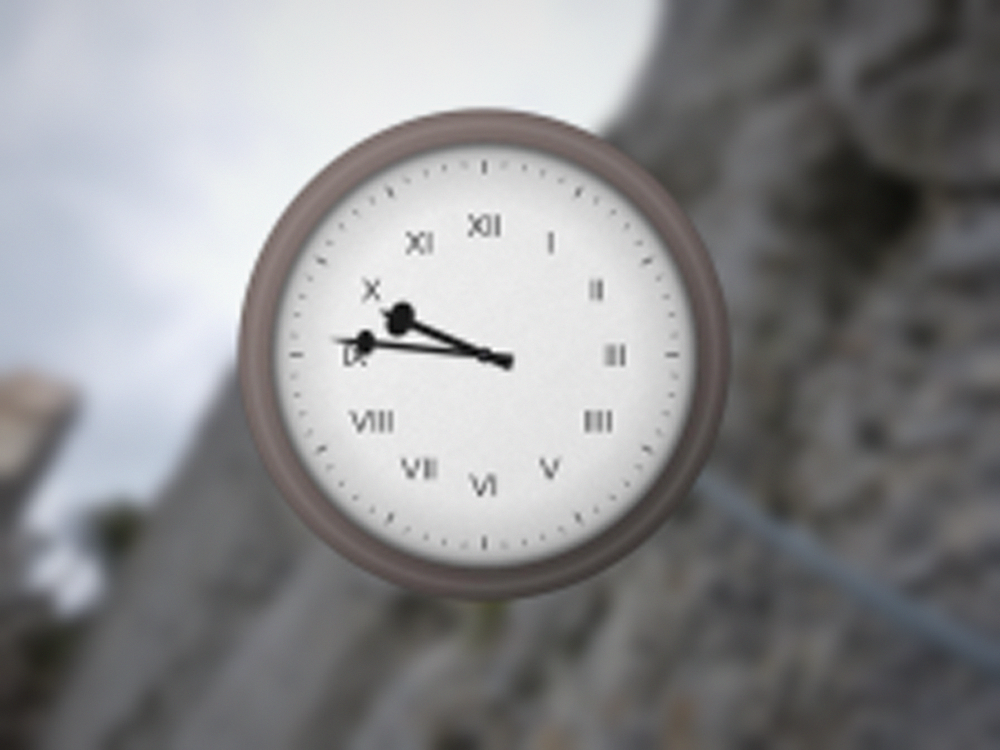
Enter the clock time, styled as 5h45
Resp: 9h46
